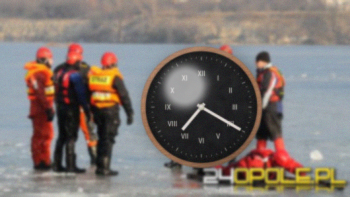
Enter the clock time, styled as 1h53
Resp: 7h20
